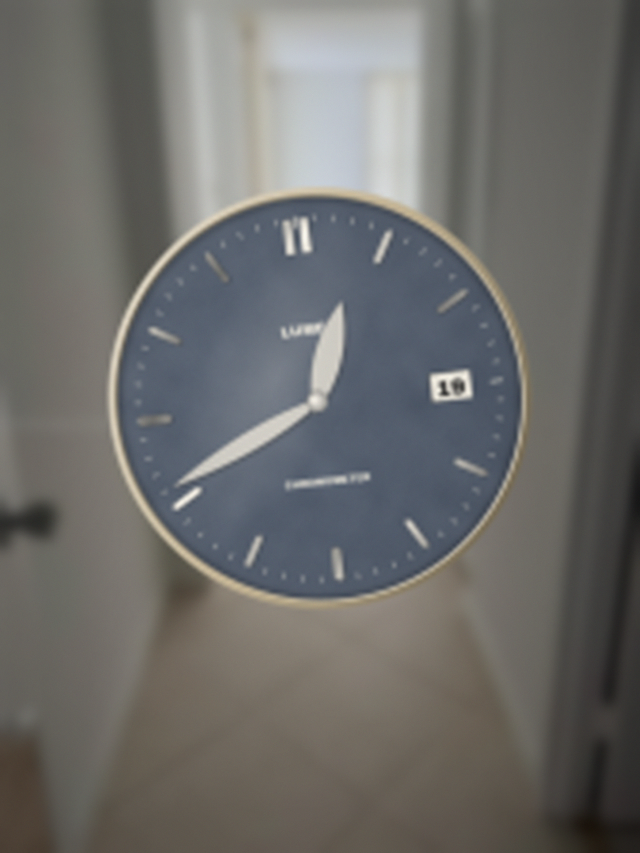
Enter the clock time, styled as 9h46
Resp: 12h41
